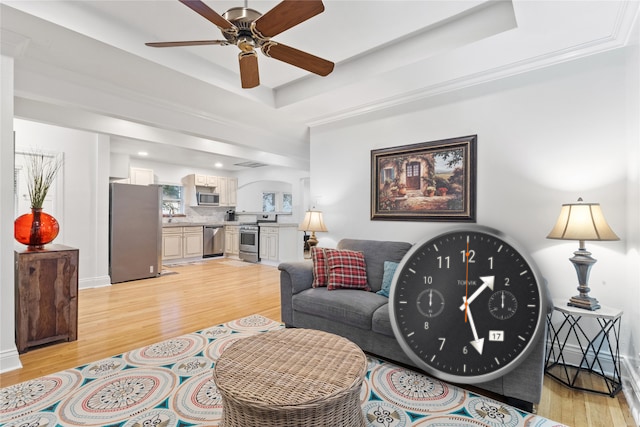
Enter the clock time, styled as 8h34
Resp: 1h27
